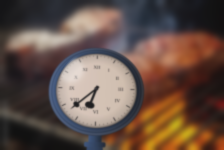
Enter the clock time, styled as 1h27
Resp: 6h38
